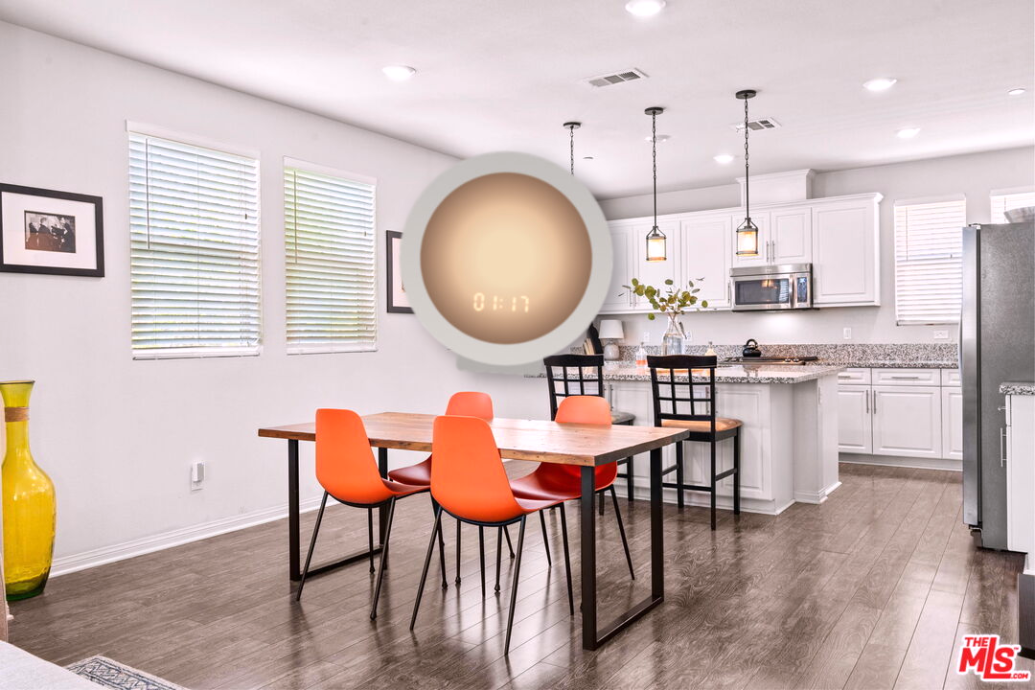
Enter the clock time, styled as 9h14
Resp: 1h17
